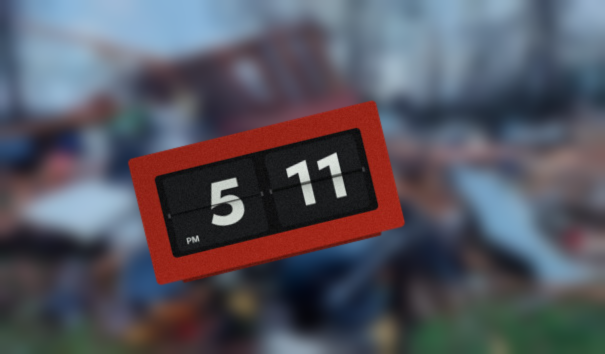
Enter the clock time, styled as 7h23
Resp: 5h11
